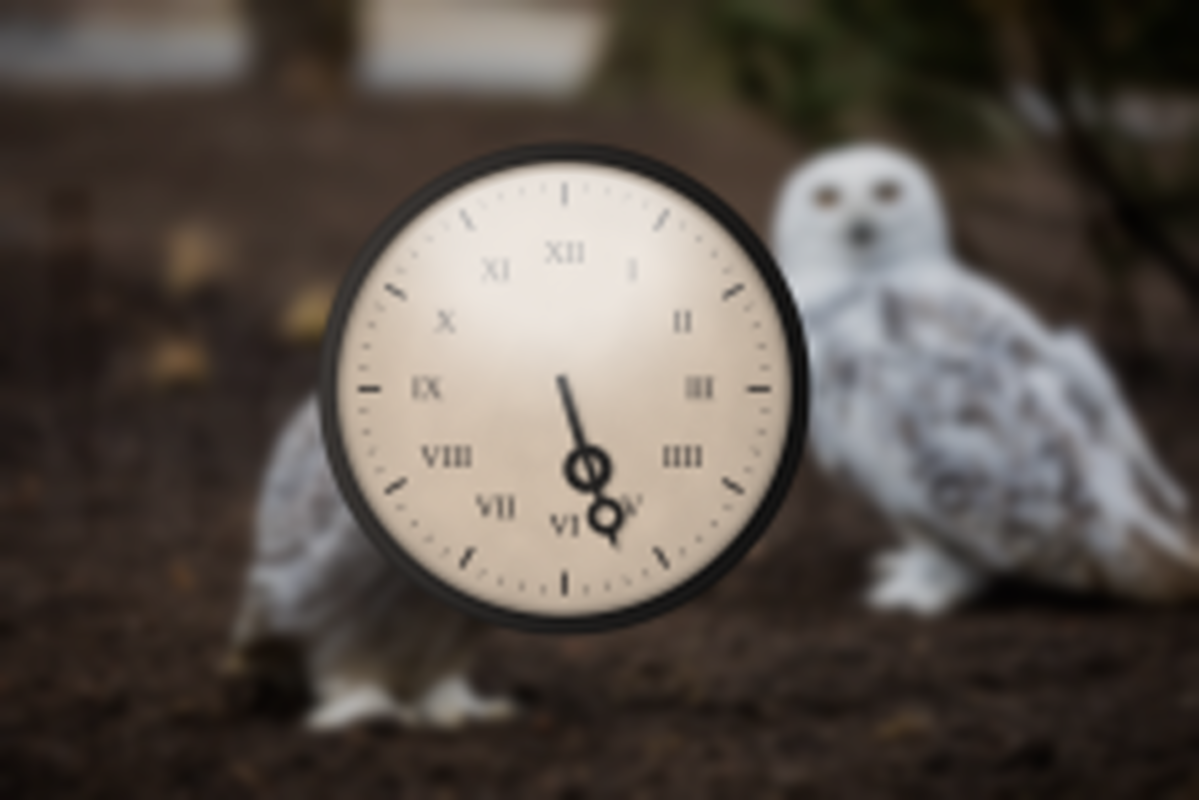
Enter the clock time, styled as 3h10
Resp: 5h27
